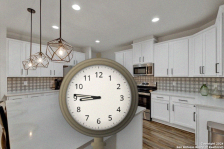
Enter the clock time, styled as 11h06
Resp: 8h46
